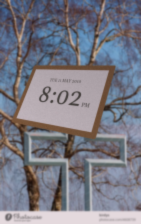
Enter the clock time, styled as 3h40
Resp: 8h02
